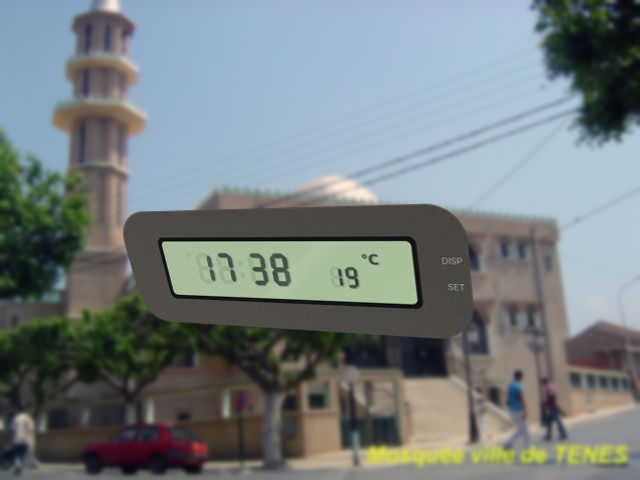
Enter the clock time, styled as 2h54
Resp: 17h38
